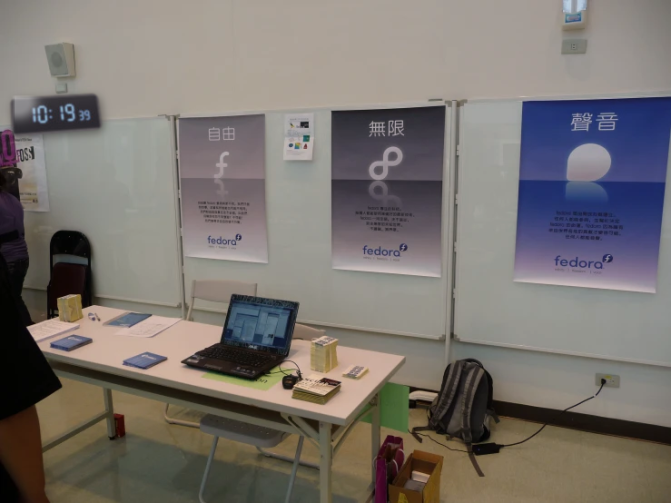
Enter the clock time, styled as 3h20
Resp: 10h19
